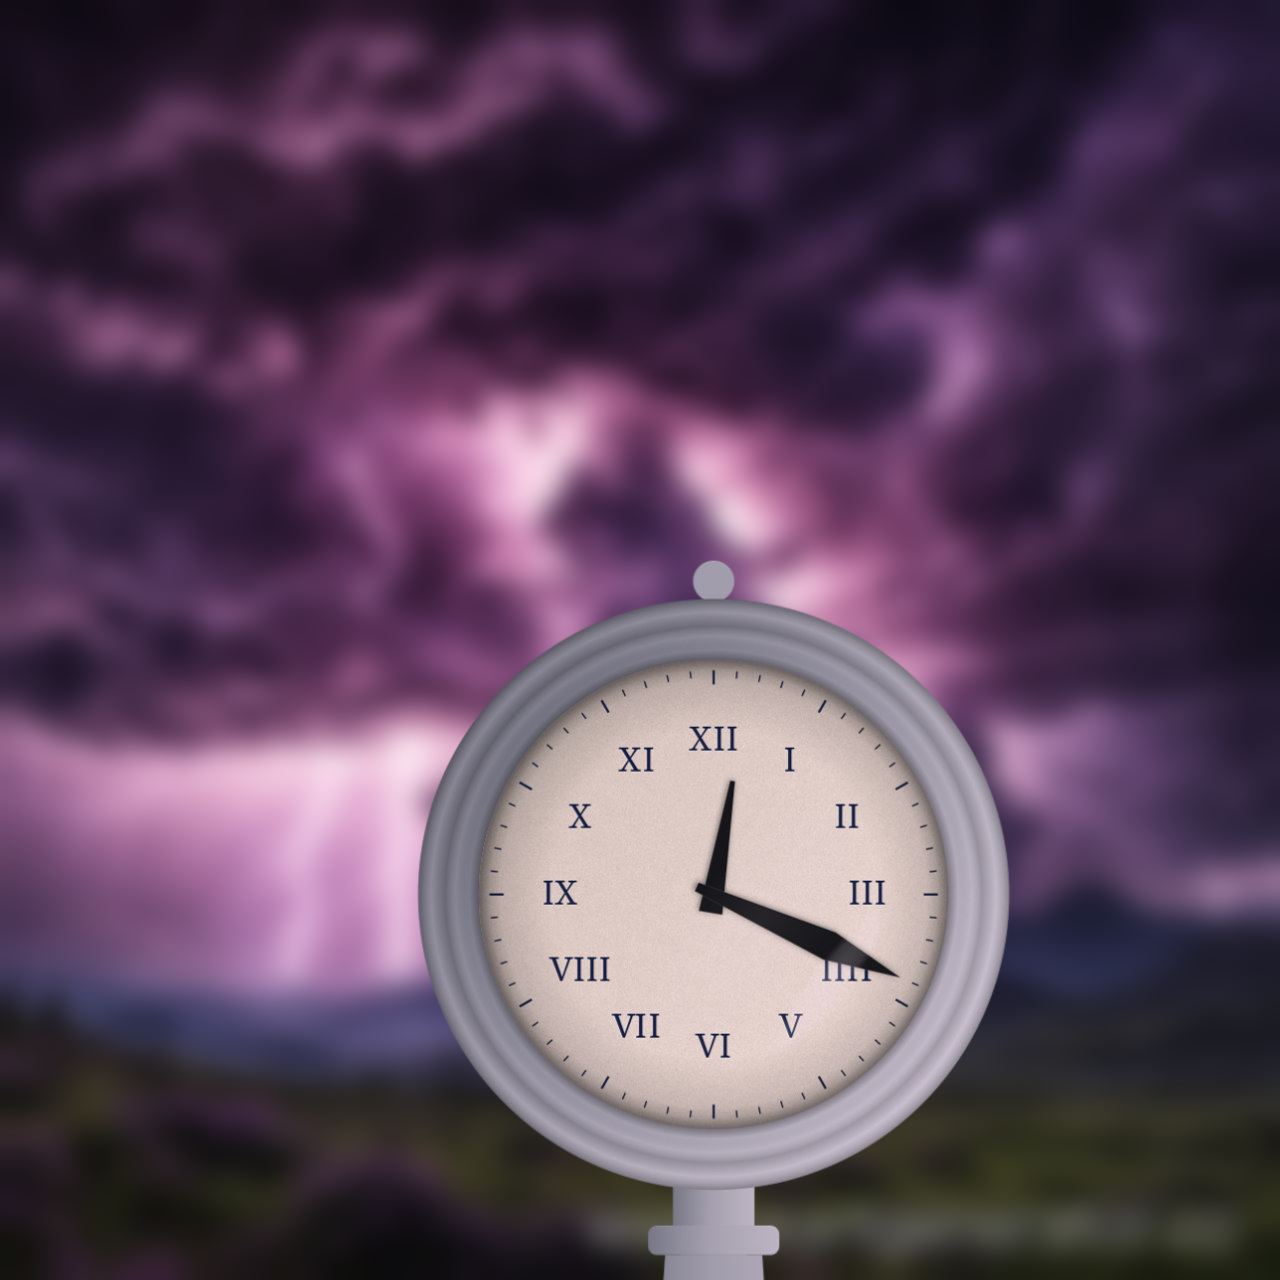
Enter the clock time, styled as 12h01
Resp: 12h19
